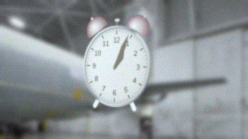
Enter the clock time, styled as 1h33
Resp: 1h04
